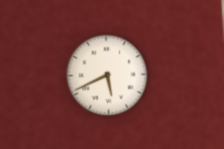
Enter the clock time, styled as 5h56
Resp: 5h41
